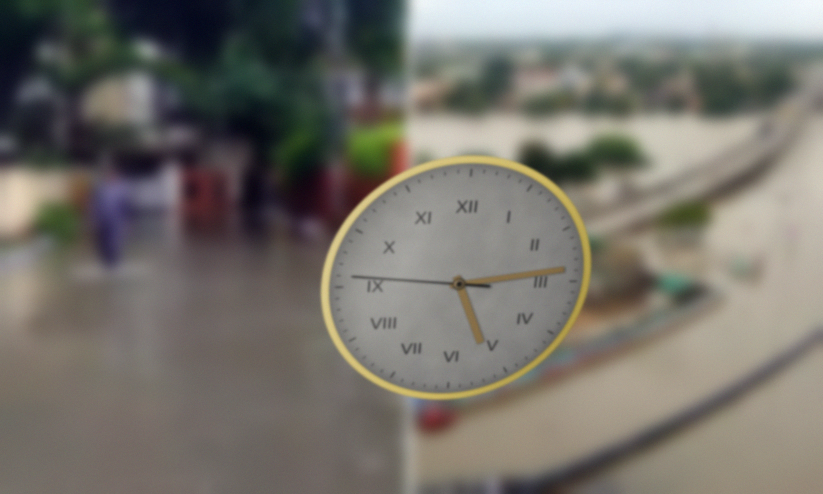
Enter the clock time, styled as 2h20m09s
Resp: 5h13m46s
